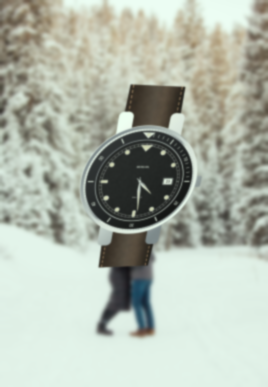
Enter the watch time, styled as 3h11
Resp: 4h29
